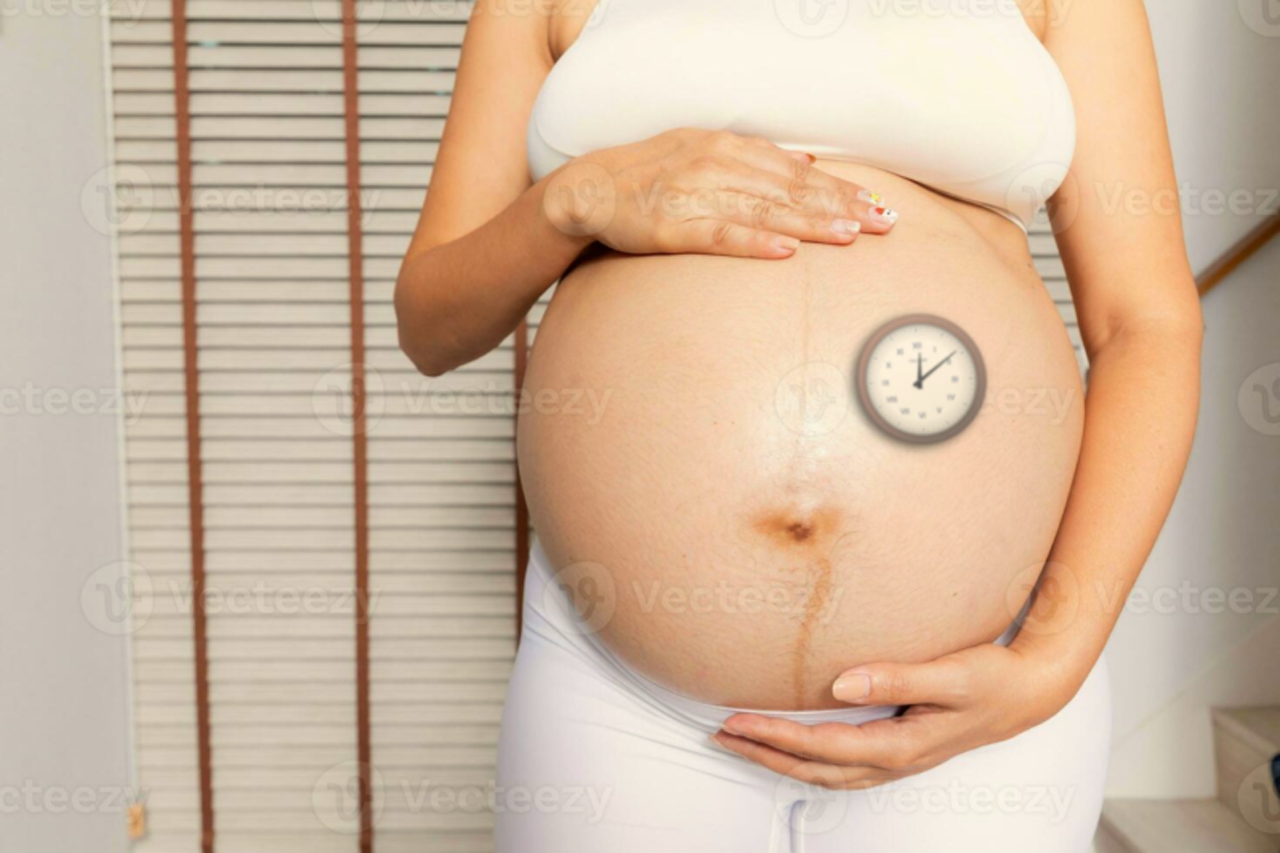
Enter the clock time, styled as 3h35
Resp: 12h09
